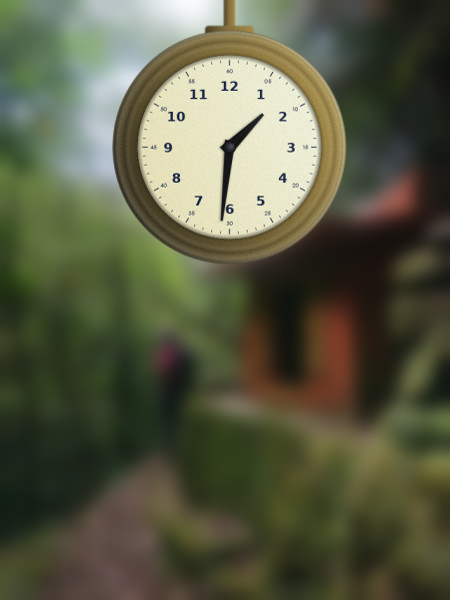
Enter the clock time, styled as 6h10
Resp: 1h31
